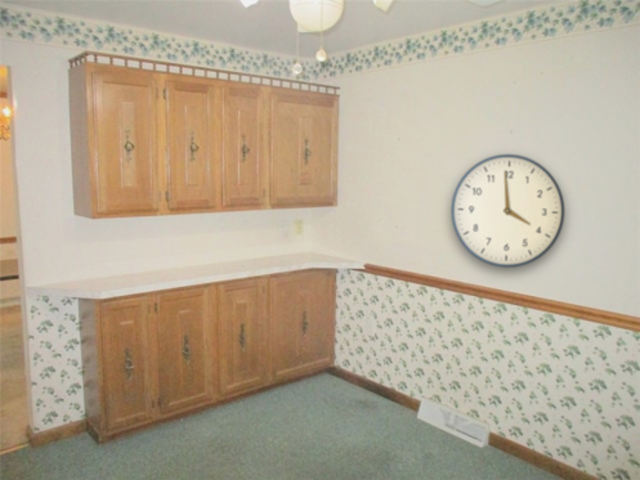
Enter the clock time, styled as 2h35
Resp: 3h59
